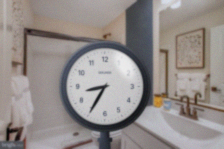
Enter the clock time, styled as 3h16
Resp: 8h35
